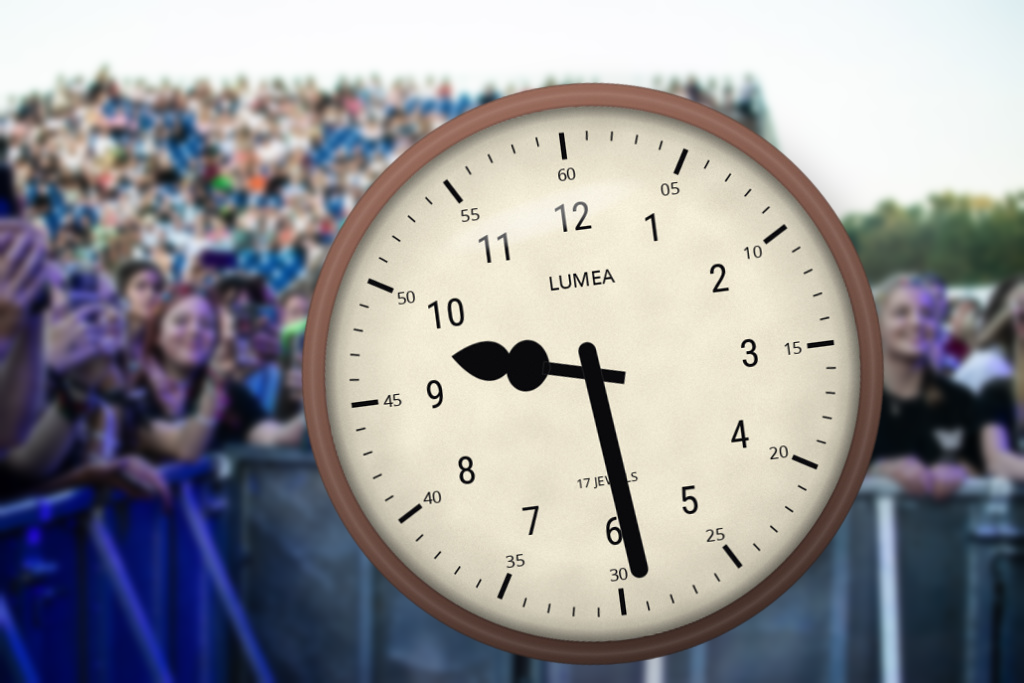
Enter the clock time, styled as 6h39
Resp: 9h29
